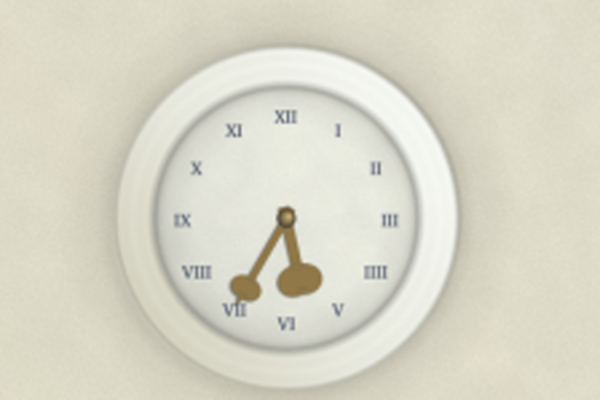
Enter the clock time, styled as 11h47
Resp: 5h35
